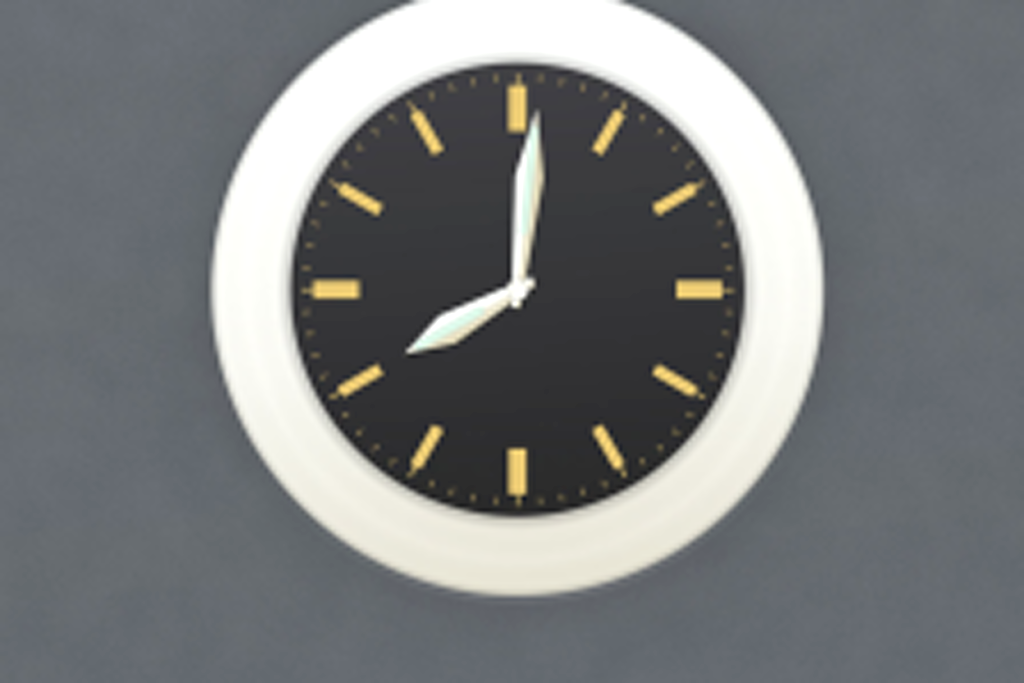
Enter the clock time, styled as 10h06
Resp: 8h01
